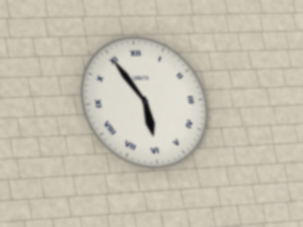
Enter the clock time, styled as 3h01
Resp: 5h55
